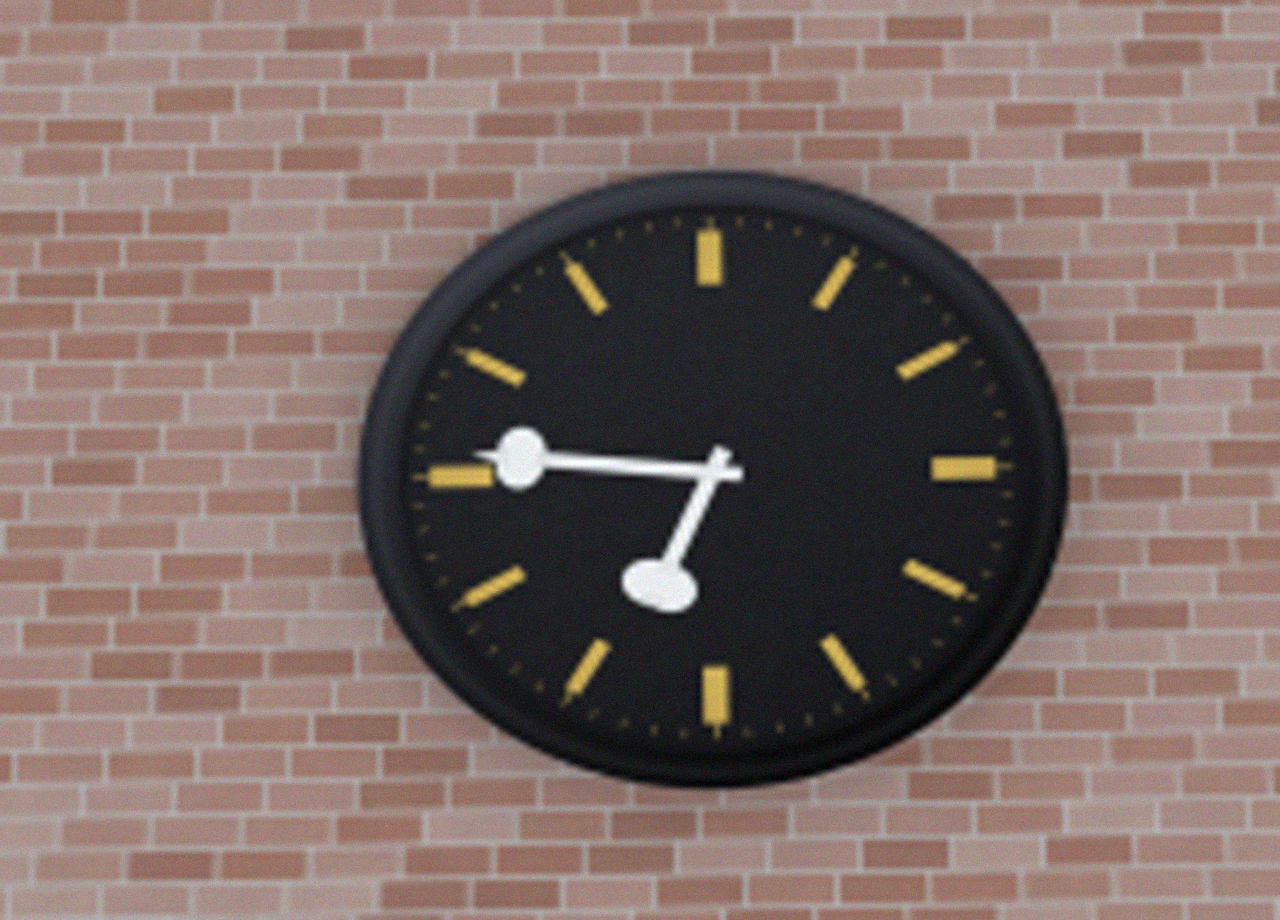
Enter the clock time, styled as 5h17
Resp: 6h46
